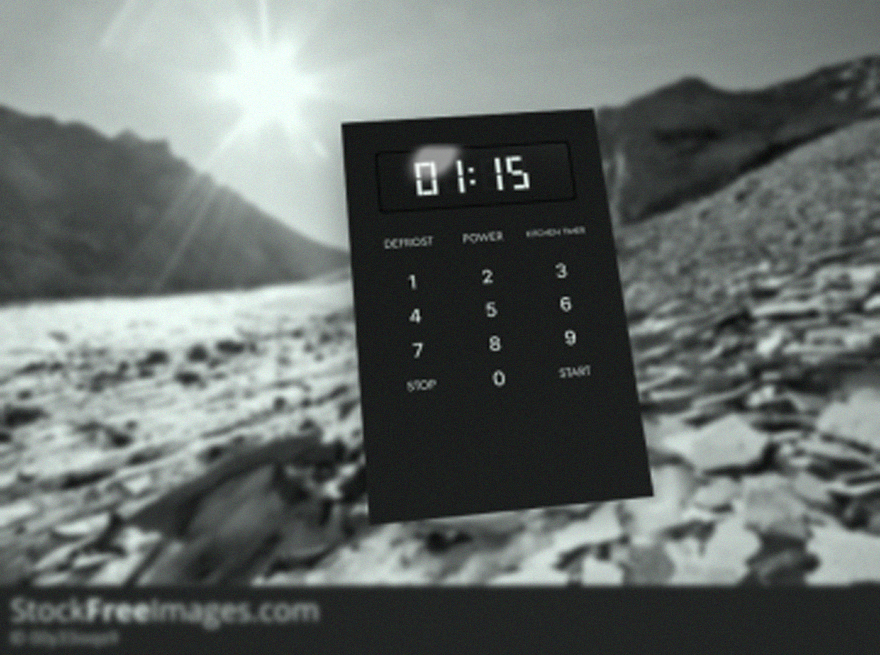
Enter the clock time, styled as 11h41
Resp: 1h15
